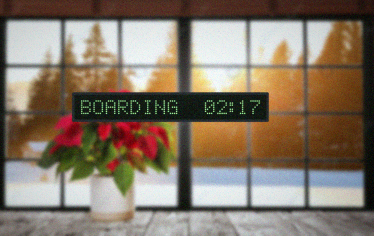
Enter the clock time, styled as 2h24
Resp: 2h17
